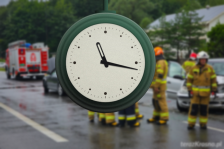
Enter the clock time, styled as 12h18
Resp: 11h17
